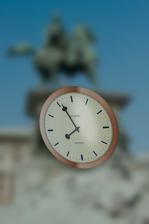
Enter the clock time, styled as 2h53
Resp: 7h56
